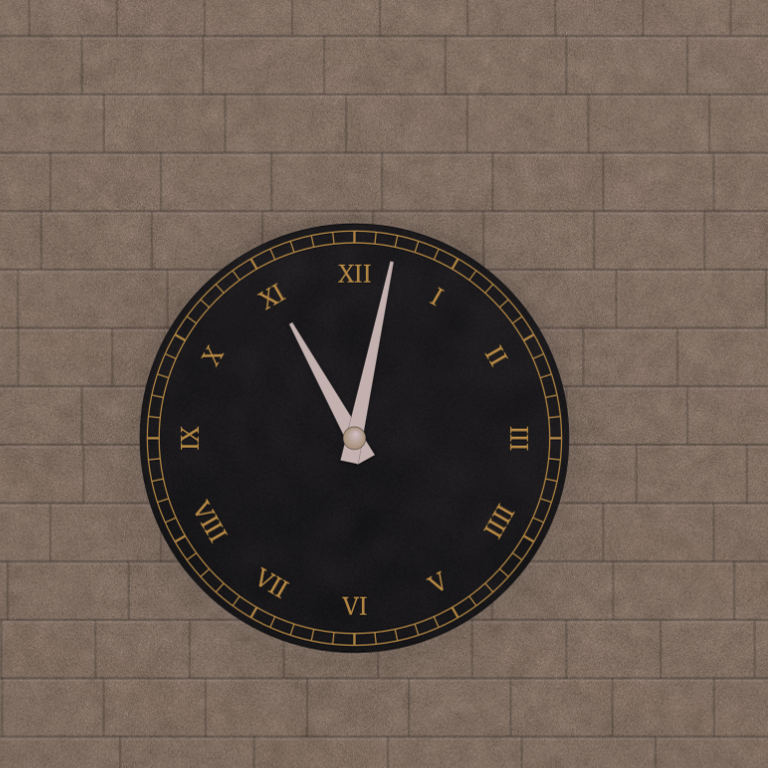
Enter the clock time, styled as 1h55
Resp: 11h02
